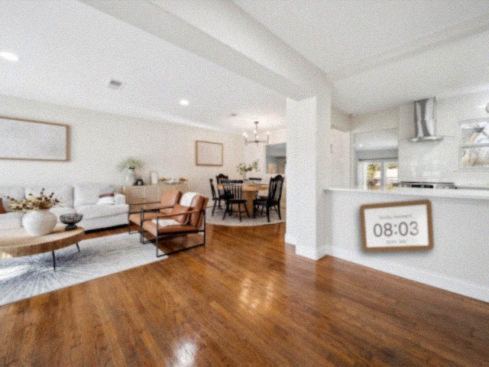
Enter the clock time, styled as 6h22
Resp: 8h03
